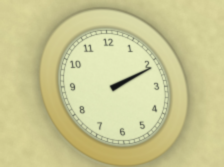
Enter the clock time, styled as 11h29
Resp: 2h11
